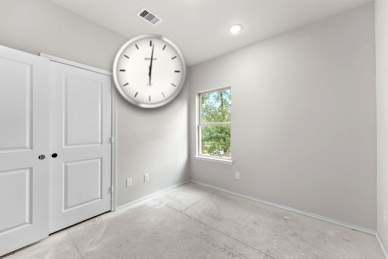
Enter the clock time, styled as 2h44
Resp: 6h01
